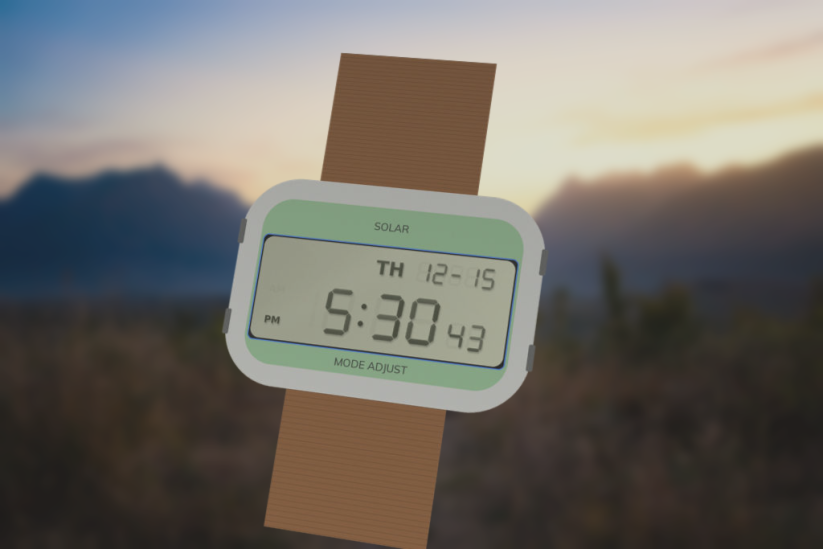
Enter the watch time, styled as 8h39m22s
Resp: 5h30m43s
